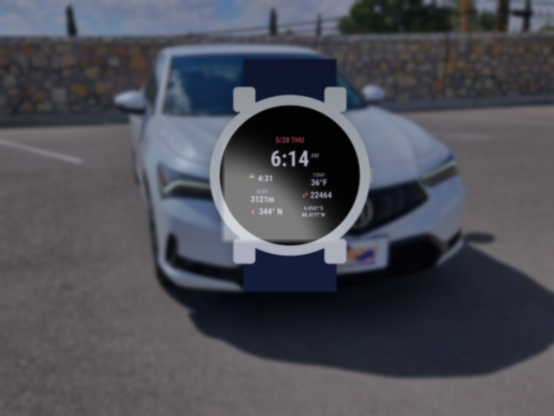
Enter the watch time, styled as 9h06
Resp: 6h14
